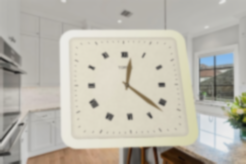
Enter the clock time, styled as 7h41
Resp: 12h22
